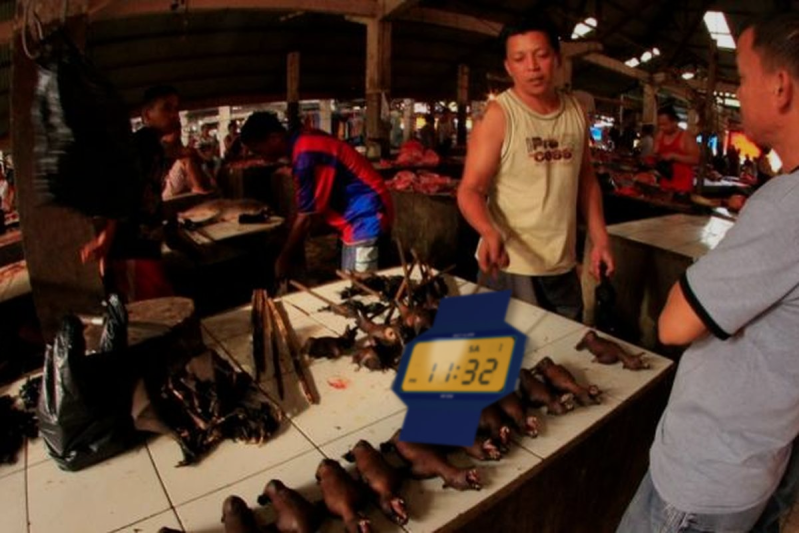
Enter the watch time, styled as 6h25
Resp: 11h32
